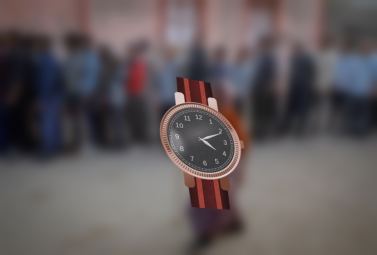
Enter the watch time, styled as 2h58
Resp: 4h11
